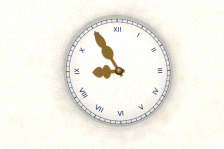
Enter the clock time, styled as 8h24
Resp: 8h55
